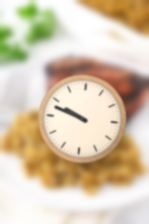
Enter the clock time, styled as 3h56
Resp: 9h48
